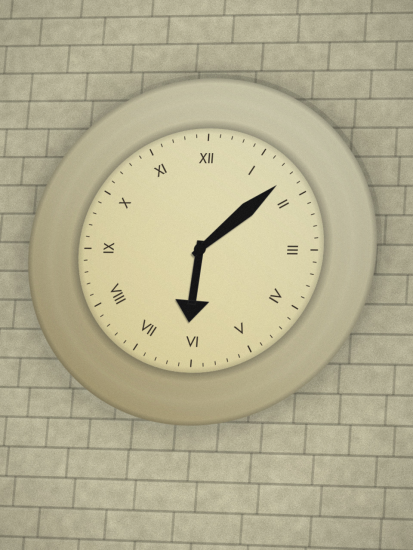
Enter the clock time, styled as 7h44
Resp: 6h08
